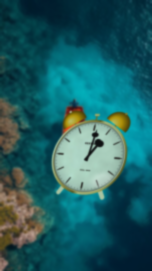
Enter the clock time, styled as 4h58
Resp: 1h01
